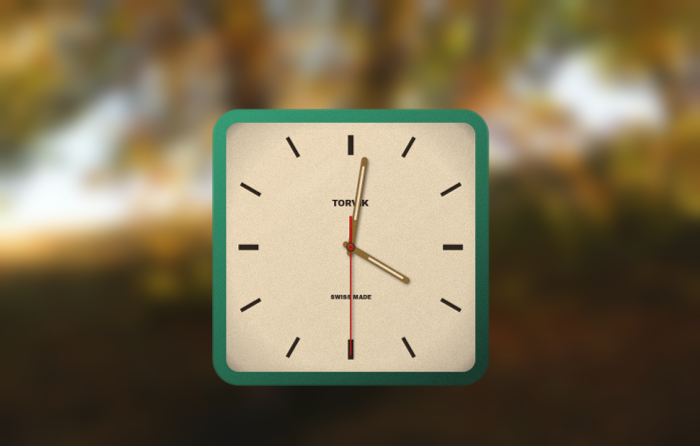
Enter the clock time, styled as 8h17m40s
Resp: 4h01m30s
